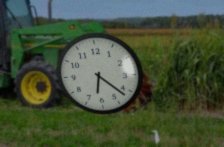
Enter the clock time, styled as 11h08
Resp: 6h22
